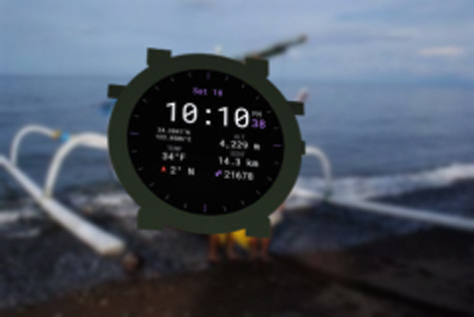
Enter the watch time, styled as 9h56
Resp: 10h10
